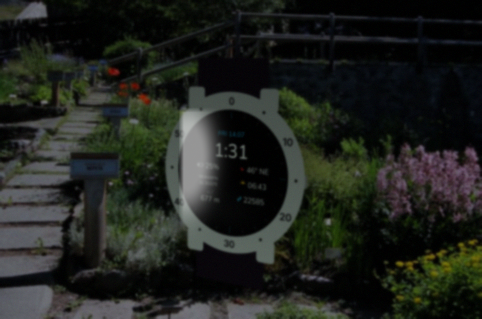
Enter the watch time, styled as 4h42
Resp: 1h31
